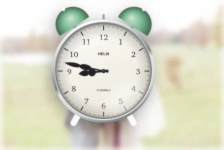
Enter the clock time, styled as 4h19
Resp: 8h47
